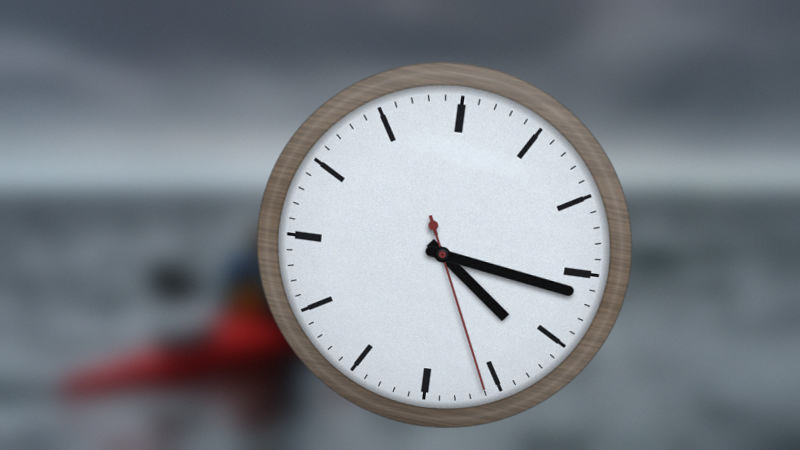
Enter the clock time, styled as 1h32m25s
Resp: 4h16m26s
